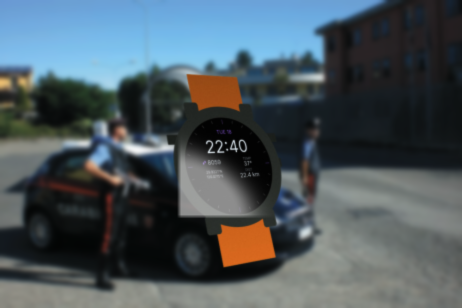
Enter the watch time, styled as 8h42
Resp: 22h40
